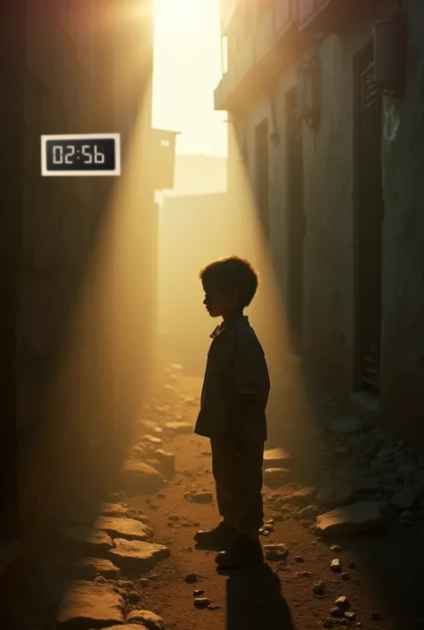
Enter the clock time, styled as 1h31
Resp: 2h56
